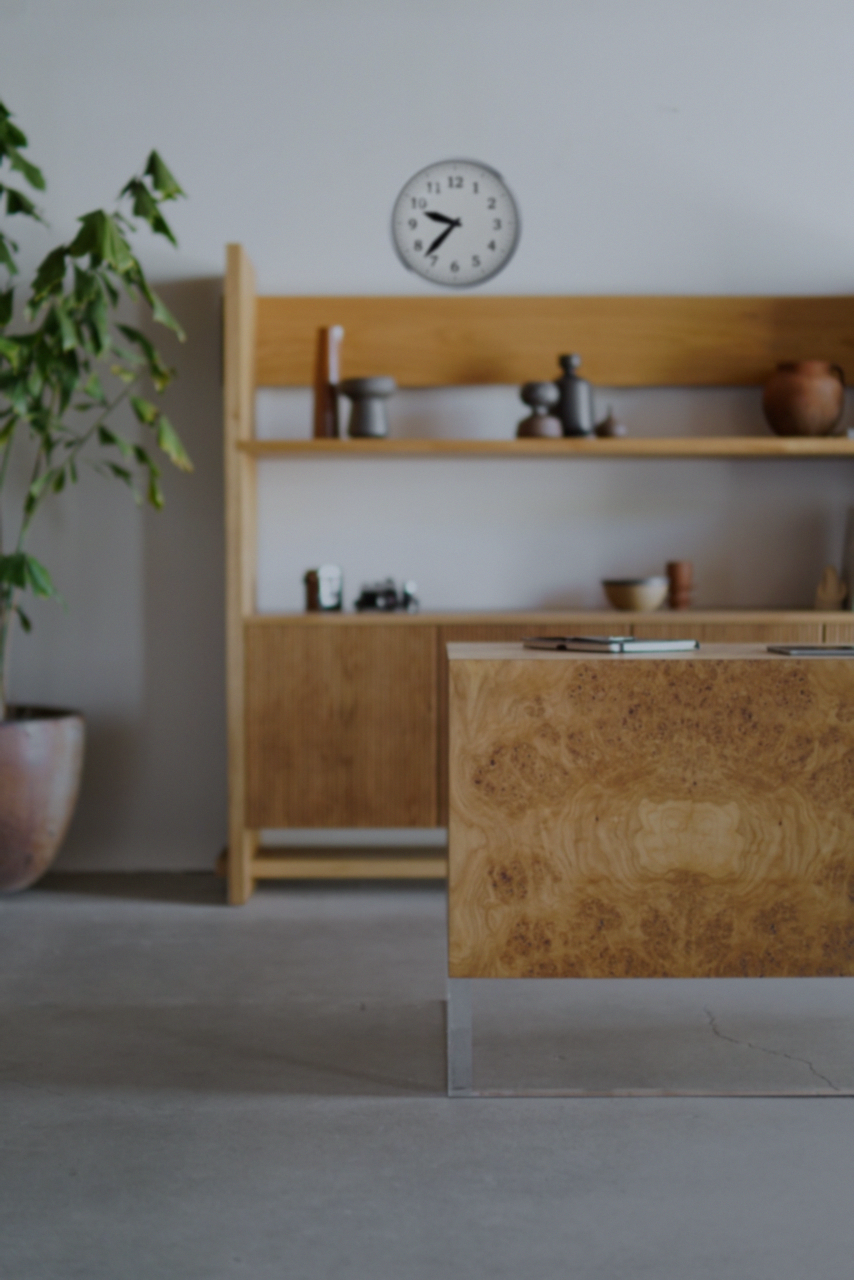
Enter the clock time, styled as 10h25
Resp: 9h37
